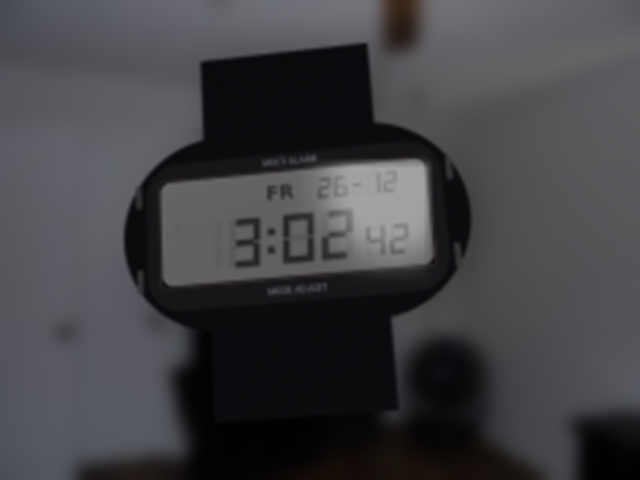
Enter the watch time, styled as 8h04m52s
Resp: 3h02m42s
